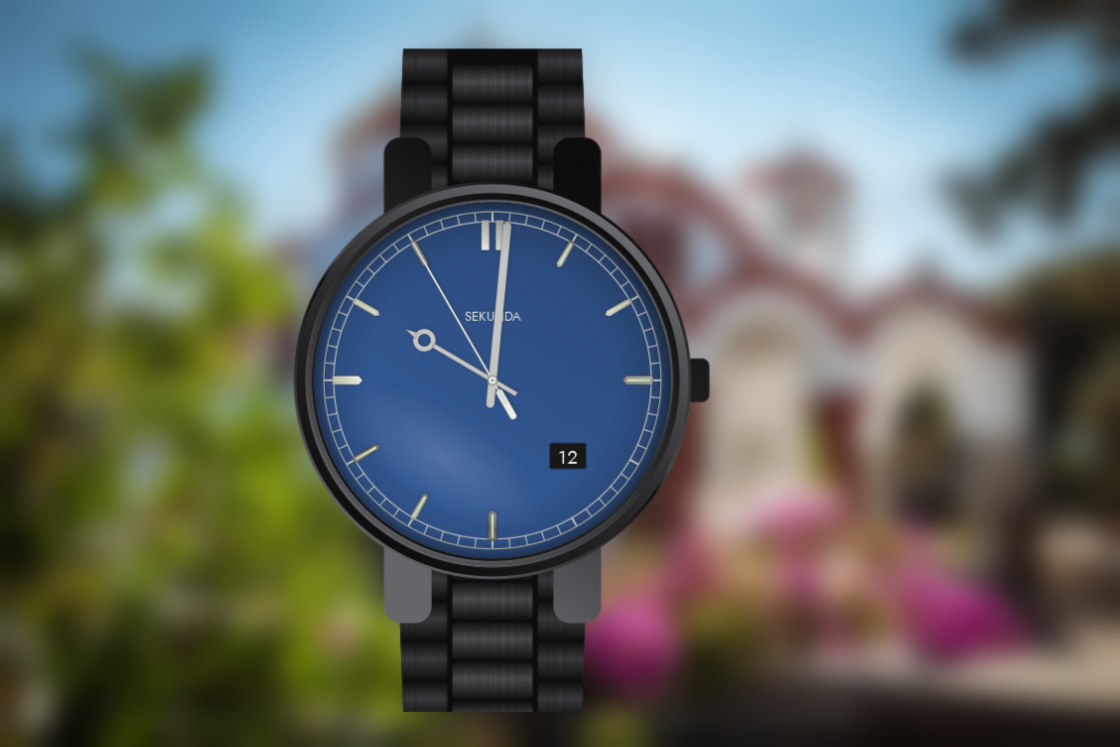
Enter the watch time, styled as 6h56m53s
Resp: 10h00m55s
